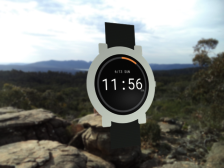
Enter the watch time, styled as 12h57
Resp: 11h56
